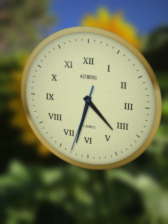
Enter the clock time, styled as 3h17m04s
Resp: 4h32m33s
